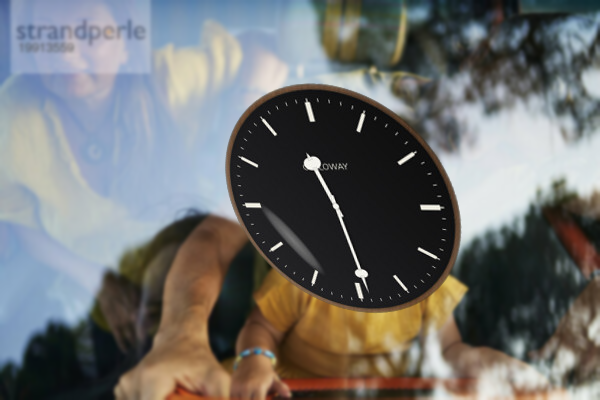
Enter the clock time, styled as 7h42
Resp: 11h29
